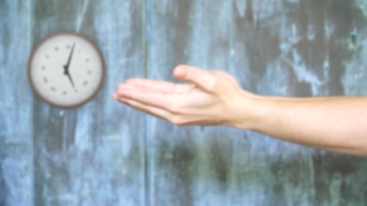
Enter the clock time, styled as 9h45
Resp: 5h02
